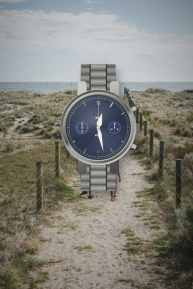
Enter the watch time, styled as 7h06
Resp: 12h28
